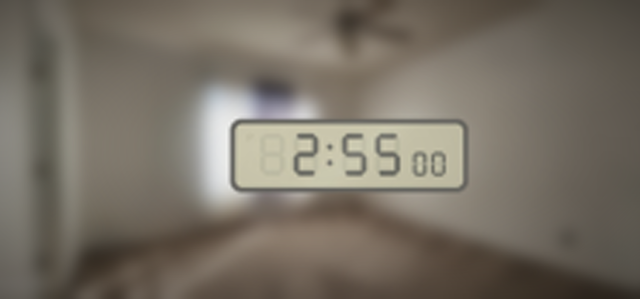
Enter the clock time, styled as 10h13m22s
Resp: 2h55m00s
